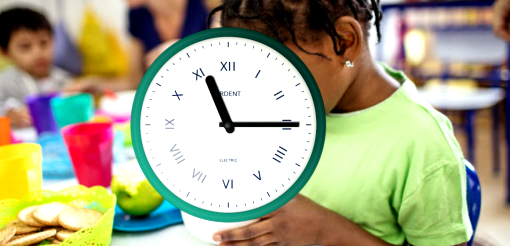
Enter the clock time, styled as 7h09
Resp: 11h15
